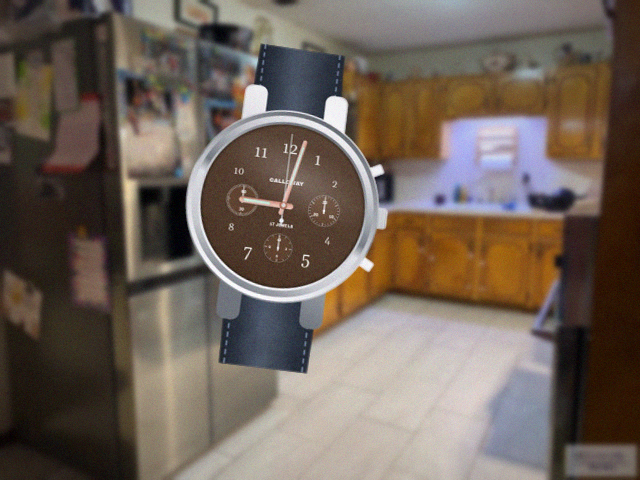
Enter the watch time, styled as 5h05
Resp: 9h02
